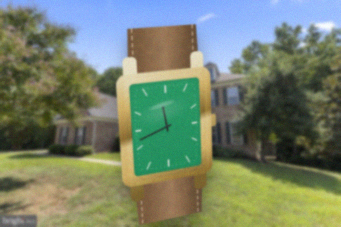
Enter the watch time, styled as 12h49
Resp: 11h42
